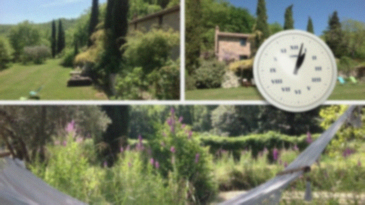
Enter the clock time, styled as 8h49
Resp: 1h03
